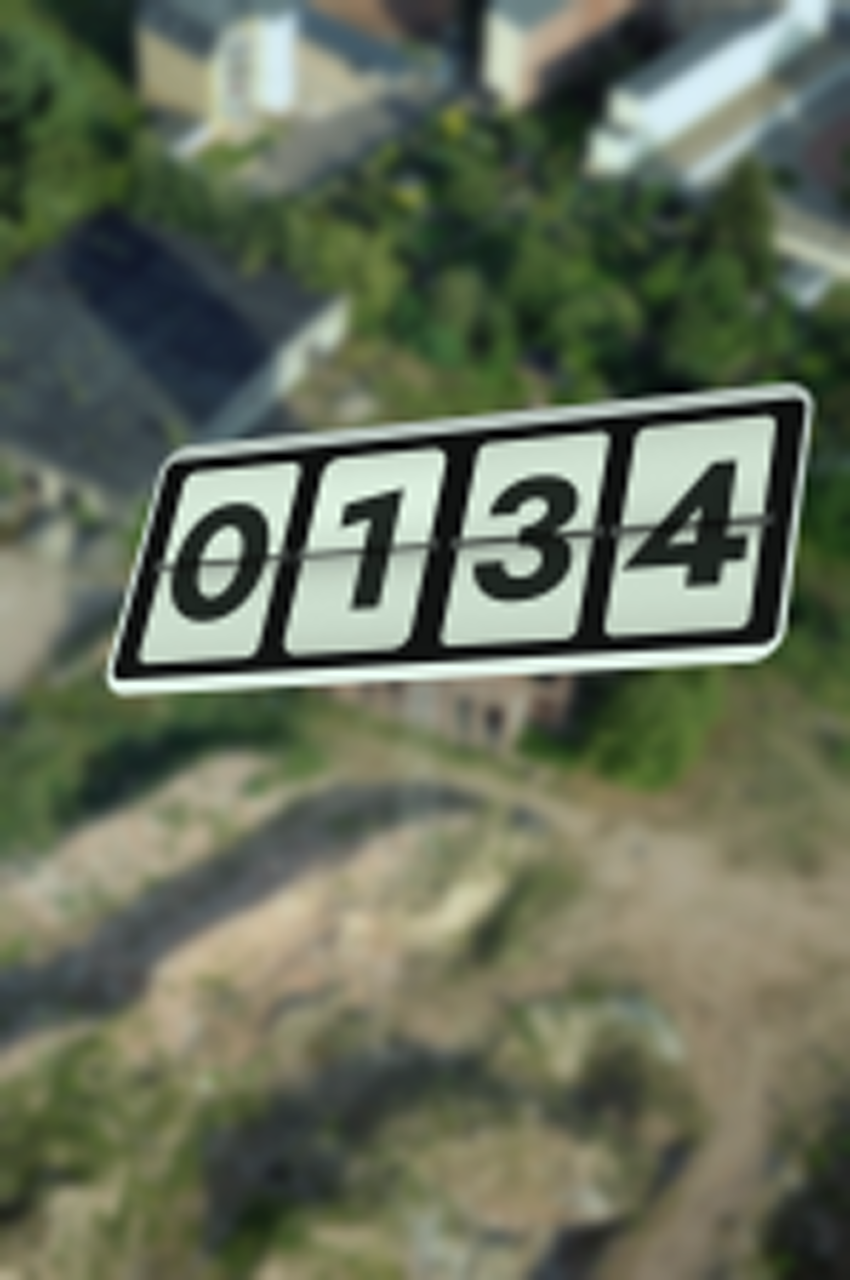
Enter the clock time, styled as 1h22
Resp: 1h34
